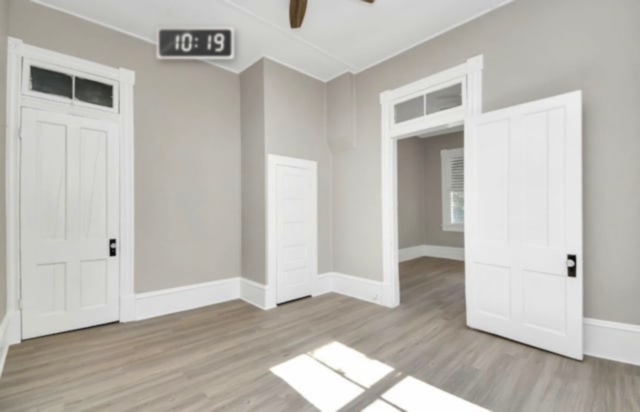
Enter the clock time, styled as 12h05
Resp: 10h19
